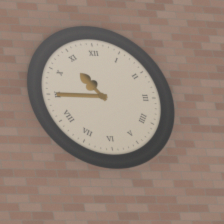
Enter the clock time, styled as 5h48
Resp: 10h45
